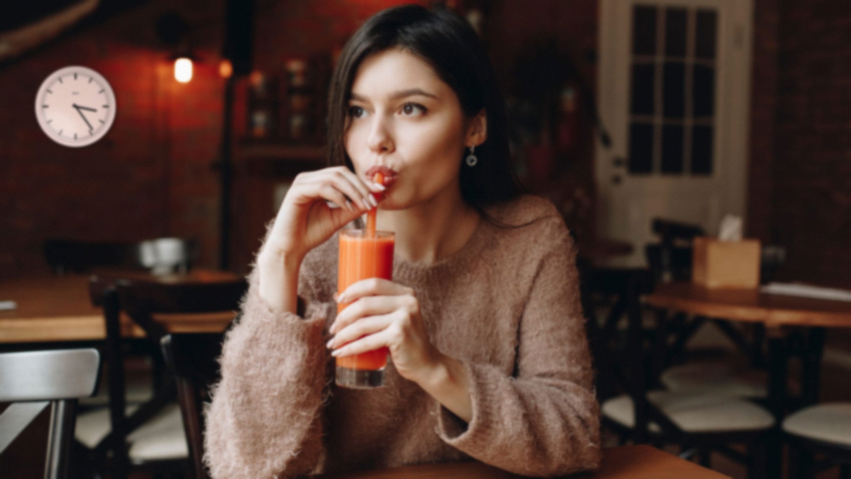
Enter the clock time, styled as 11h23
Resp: 3h24
